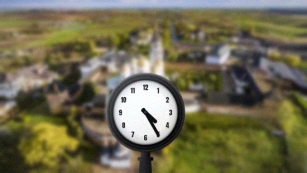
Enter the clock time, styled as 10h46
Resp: 4h25
